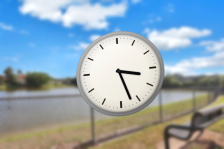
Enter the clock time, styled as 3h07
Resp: 3h27
